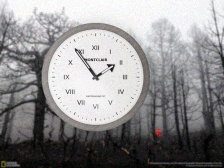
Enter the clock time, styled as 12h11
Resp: 1h54
